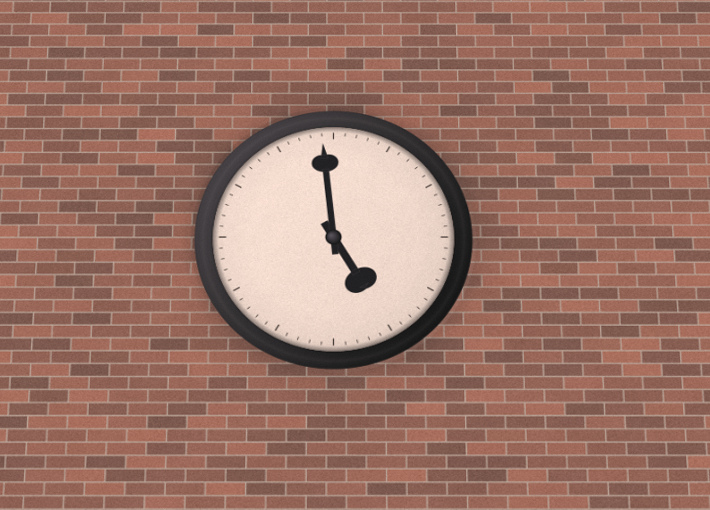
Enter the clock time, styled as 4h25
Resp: 4h59
